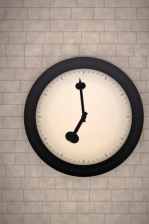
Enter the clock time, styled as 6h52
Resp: 6h59
